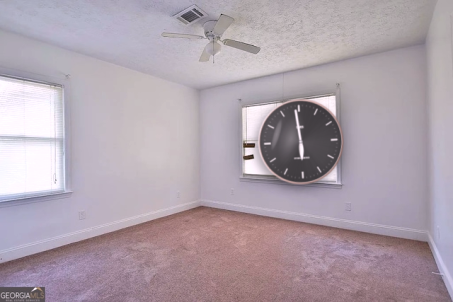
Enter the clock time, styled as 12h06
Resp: 5h59
